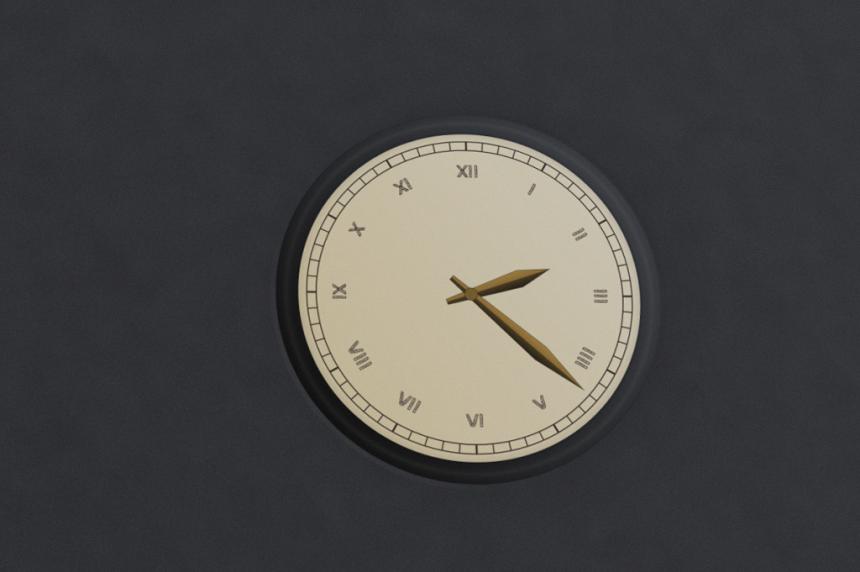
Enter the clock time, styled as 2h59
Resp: 2h22
